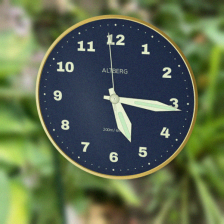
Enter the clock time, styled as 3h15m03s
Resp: 5h15m59s
